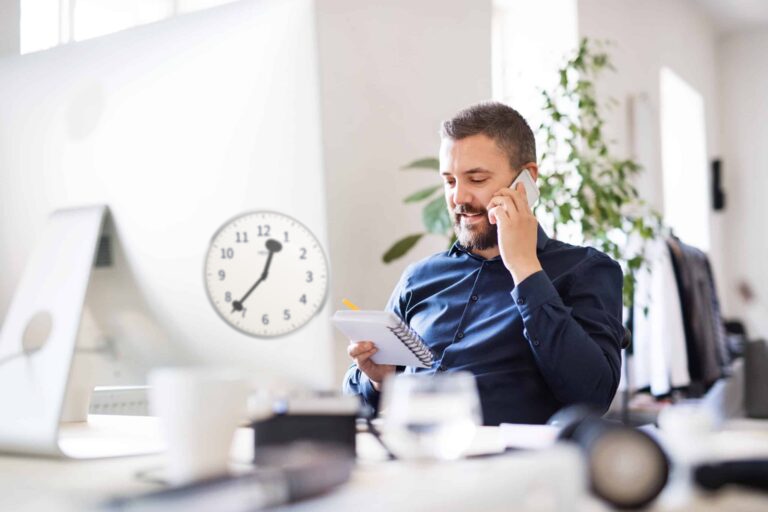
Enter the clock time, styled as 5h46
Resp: 12h37
